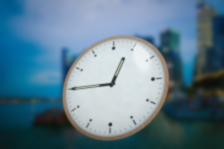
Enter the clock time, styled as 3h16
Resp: 12h45
